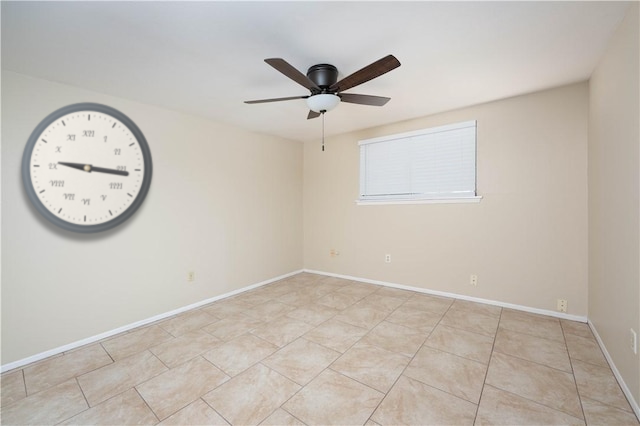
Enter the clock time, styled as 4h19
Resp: 9h16
